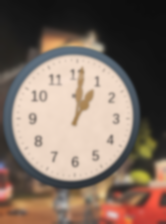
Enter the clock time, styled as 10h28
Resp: 1h01
